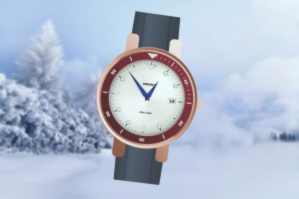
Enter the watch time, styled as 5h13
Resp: 12h53
